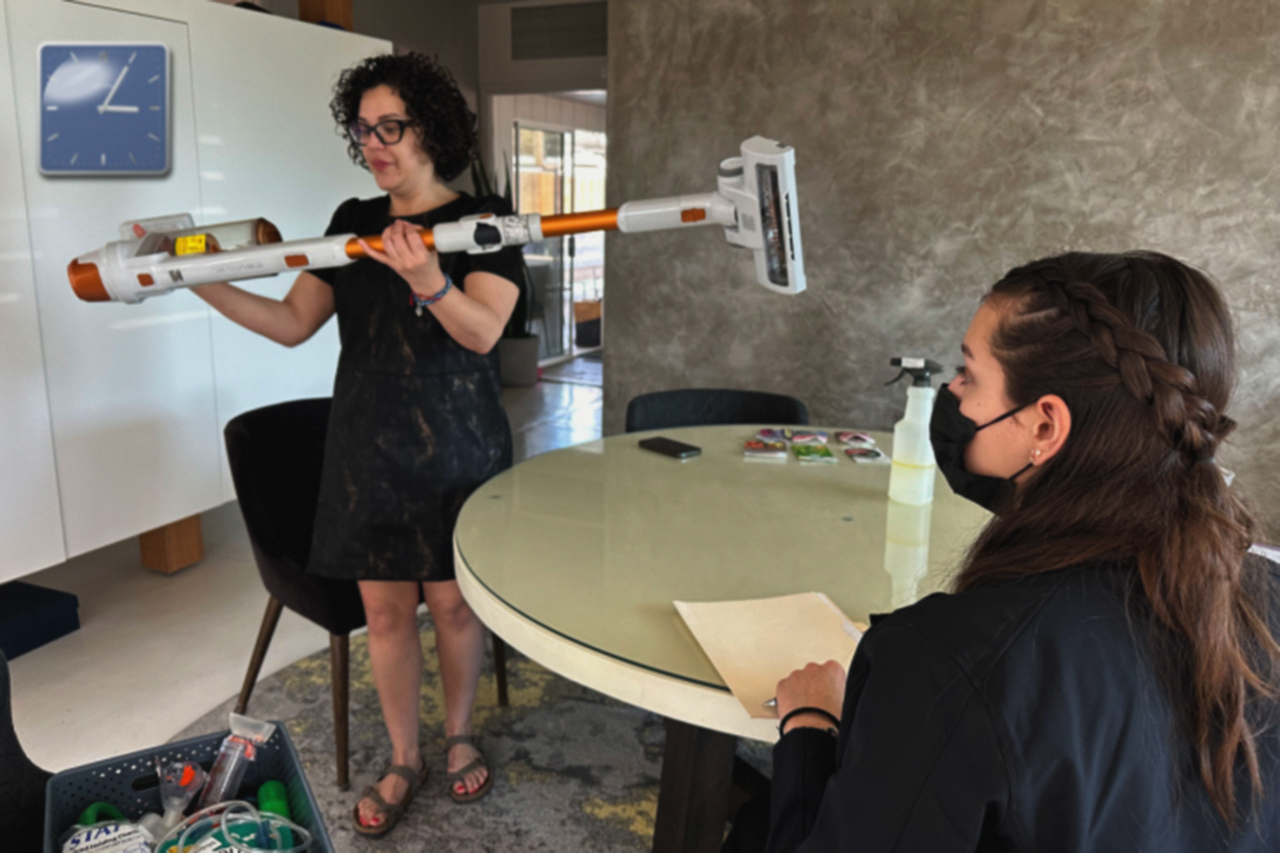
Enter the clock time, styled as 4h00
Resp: 3h05
